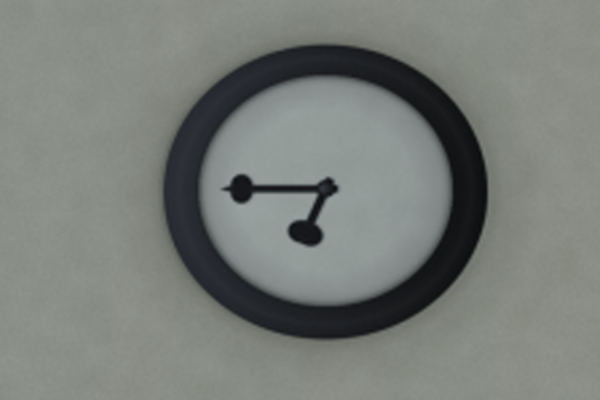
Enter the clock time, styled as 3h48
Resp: 6h45
